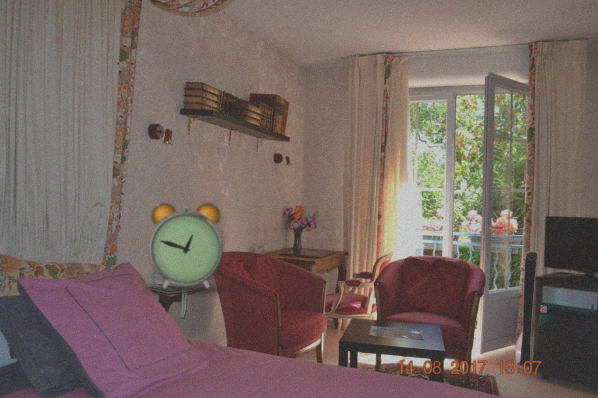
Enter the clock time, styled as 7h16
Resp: 12h48
